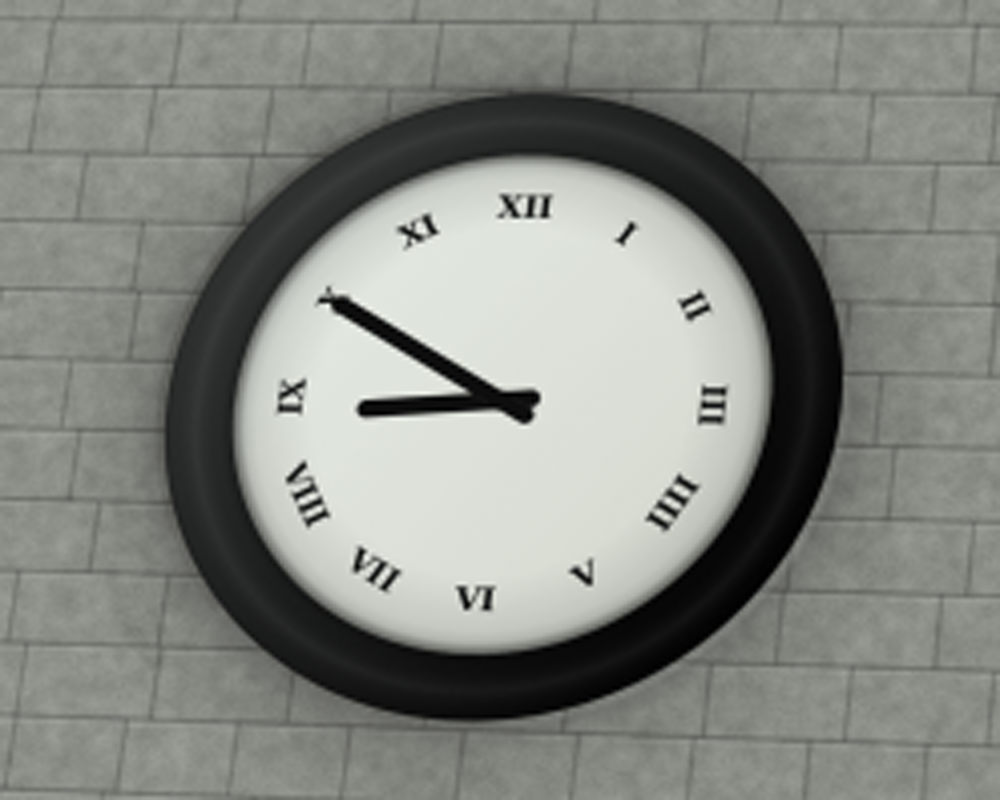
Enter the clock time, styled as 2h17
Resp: 8h50
